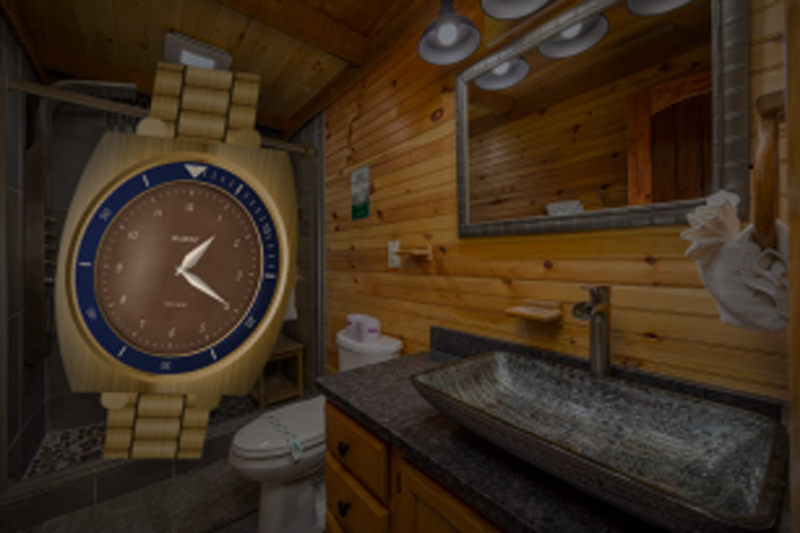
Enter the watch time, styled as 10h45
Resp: 1h20
